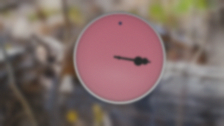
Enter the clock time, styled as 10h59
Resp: 3h16
